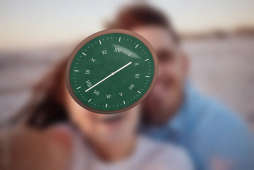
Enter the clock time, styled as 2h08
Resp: 1h38
